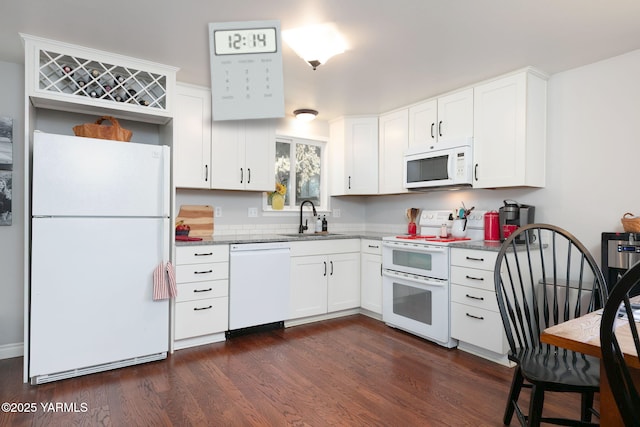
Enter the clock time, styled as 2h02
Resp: 12h14
